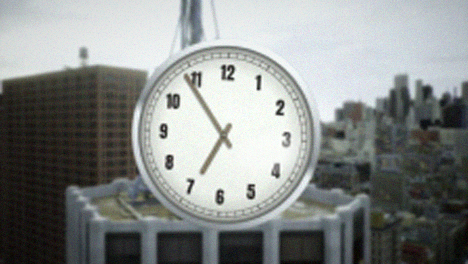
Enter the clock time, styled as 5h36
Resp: 6h54
